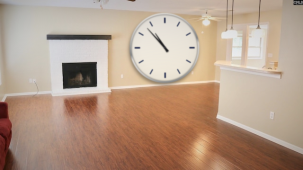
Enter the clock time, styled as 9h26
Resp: 10h53
